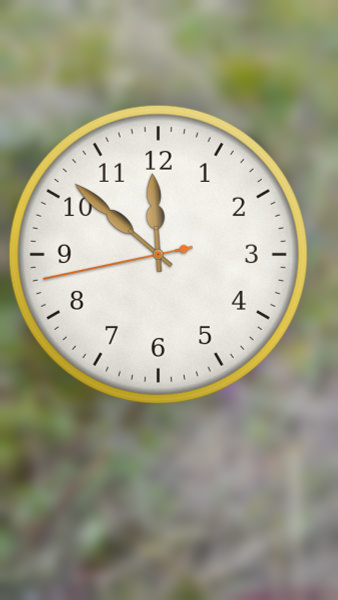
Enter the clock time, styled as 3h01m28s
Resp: 11h51m43s
